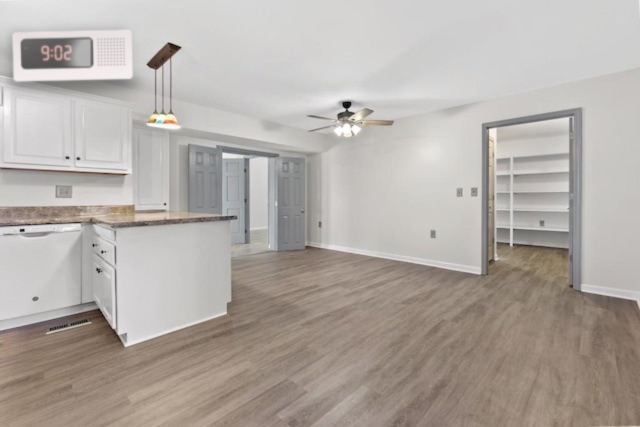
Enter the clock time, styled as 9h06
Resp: 9h02
